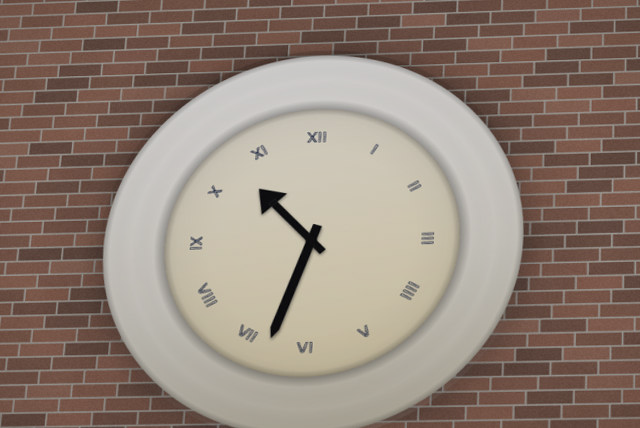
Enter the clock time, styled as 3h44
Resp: 10h33
